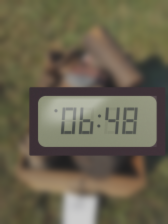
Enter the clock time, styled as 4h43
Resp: 6h48
